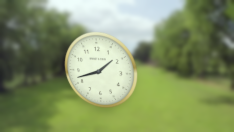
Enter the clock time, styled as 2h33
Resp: 1h42
